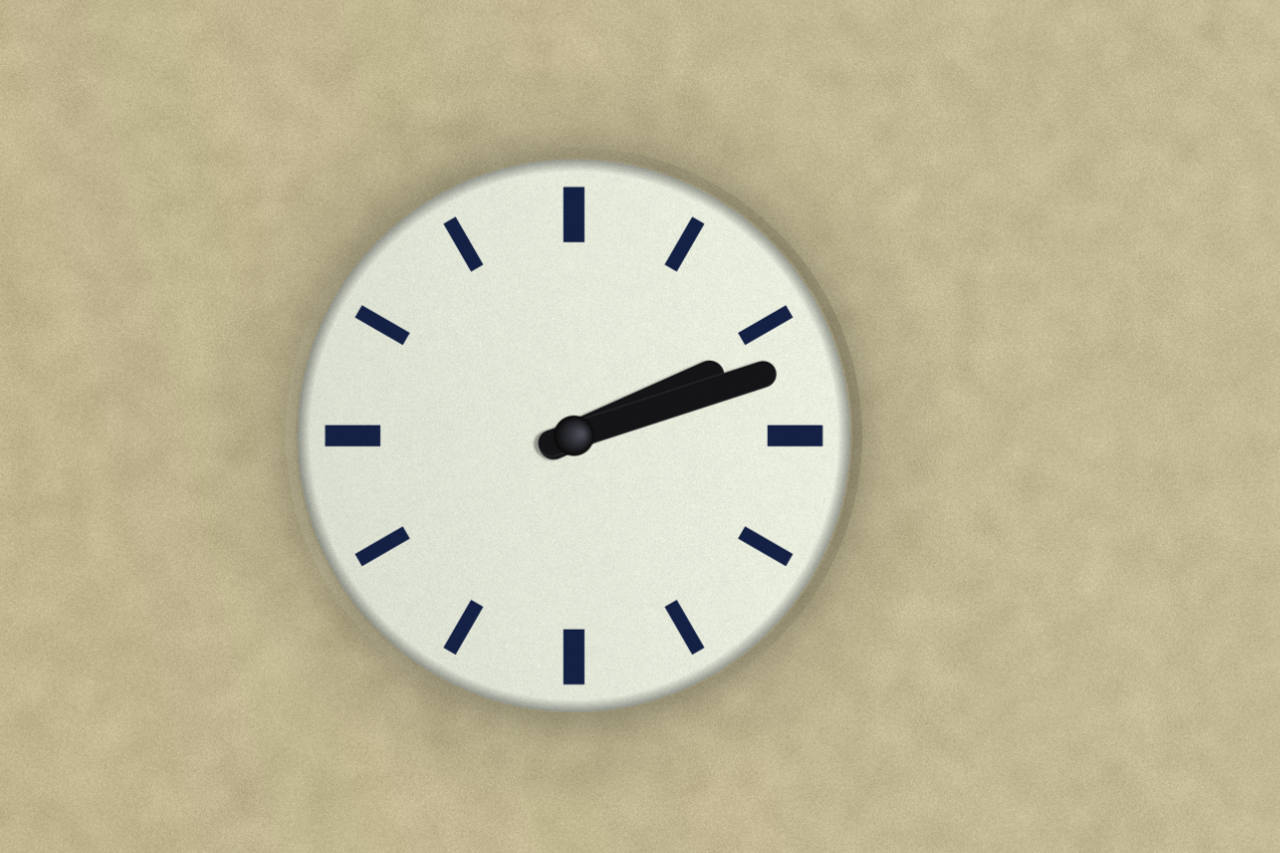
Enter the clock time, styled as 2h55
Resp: 2h12
